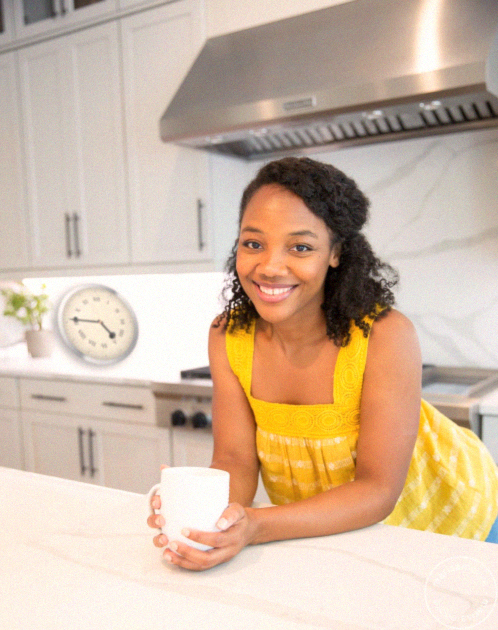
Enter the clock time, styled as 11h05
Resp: 4h46
